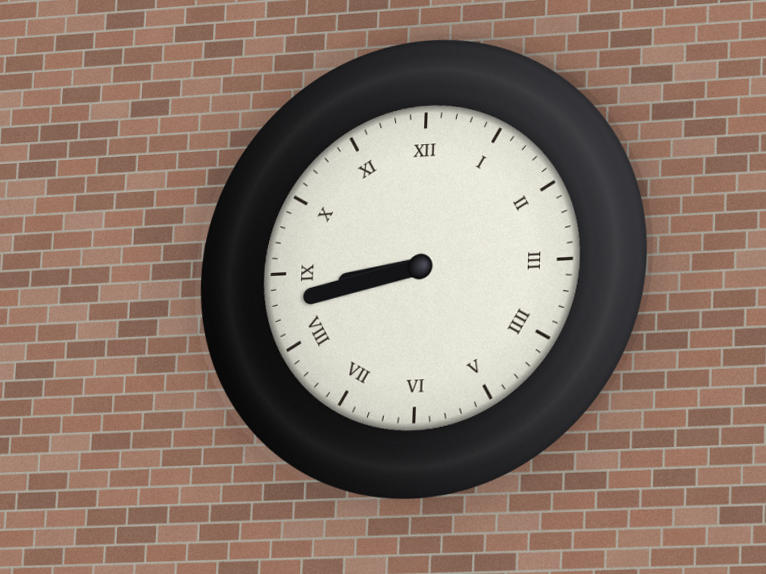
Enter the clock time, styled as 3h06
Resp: 8h43
